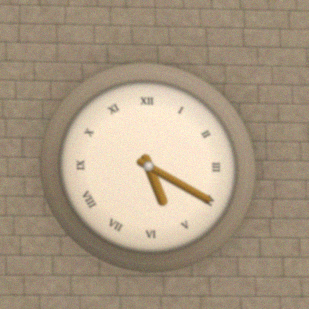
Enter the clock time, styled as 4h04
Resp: 5h20
